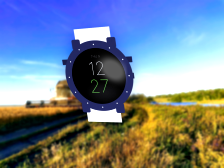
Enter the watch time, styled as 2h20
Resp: 12h27
